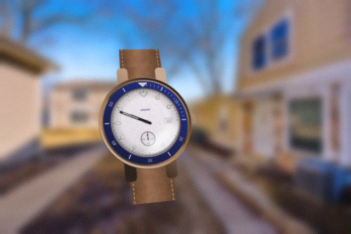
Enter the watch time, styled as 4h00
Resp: 9h49
